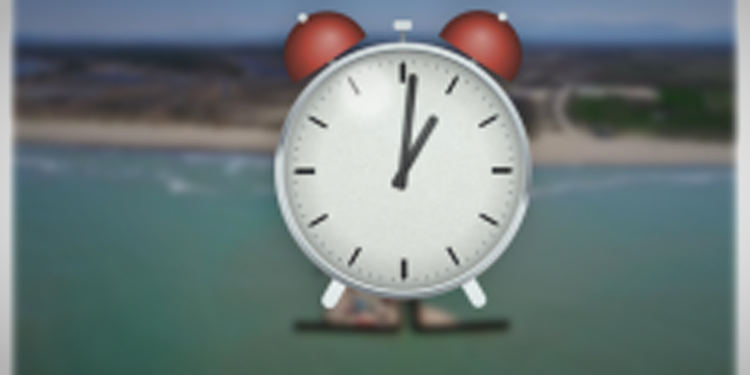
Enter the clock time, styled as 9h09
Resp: 1h01
